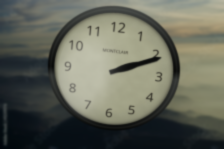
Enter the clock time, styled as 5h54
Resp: 2h11
